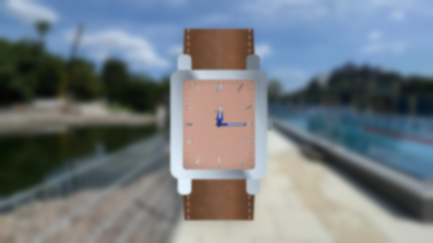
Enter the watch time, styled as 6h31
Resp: 12h15
